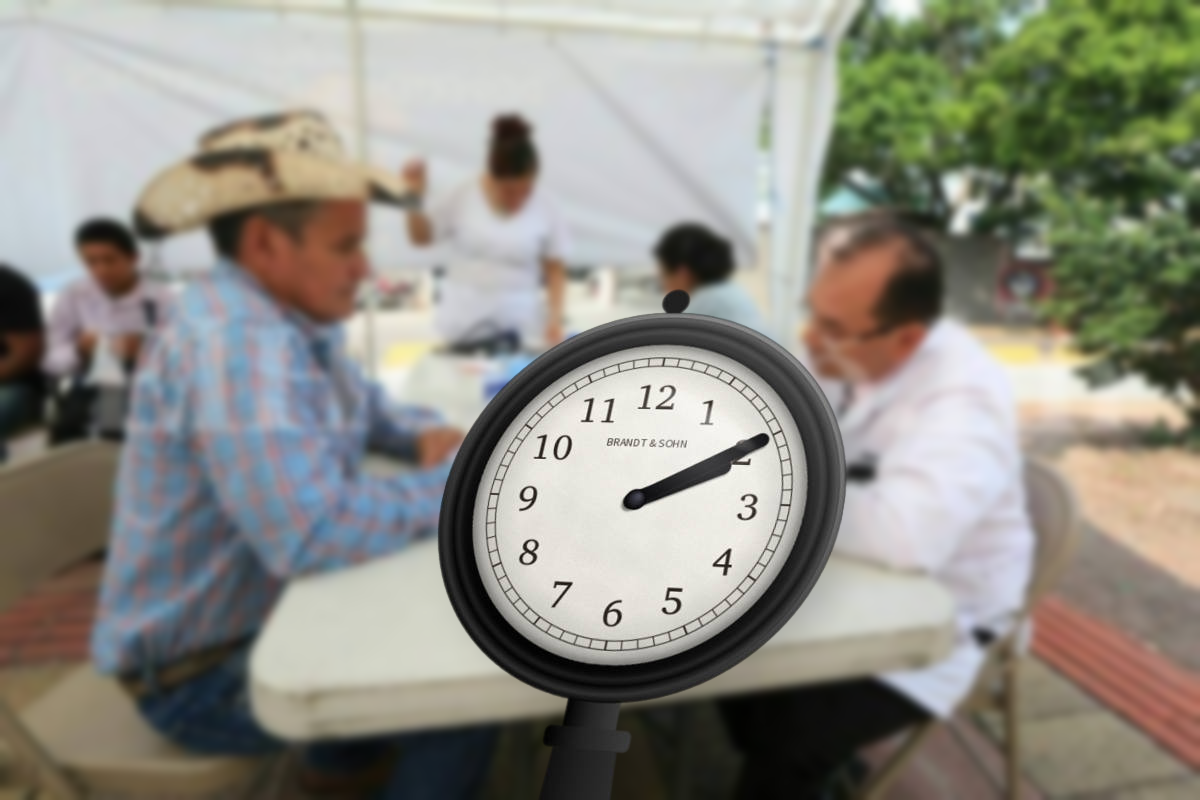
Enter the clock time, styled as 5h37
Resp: 2h10
